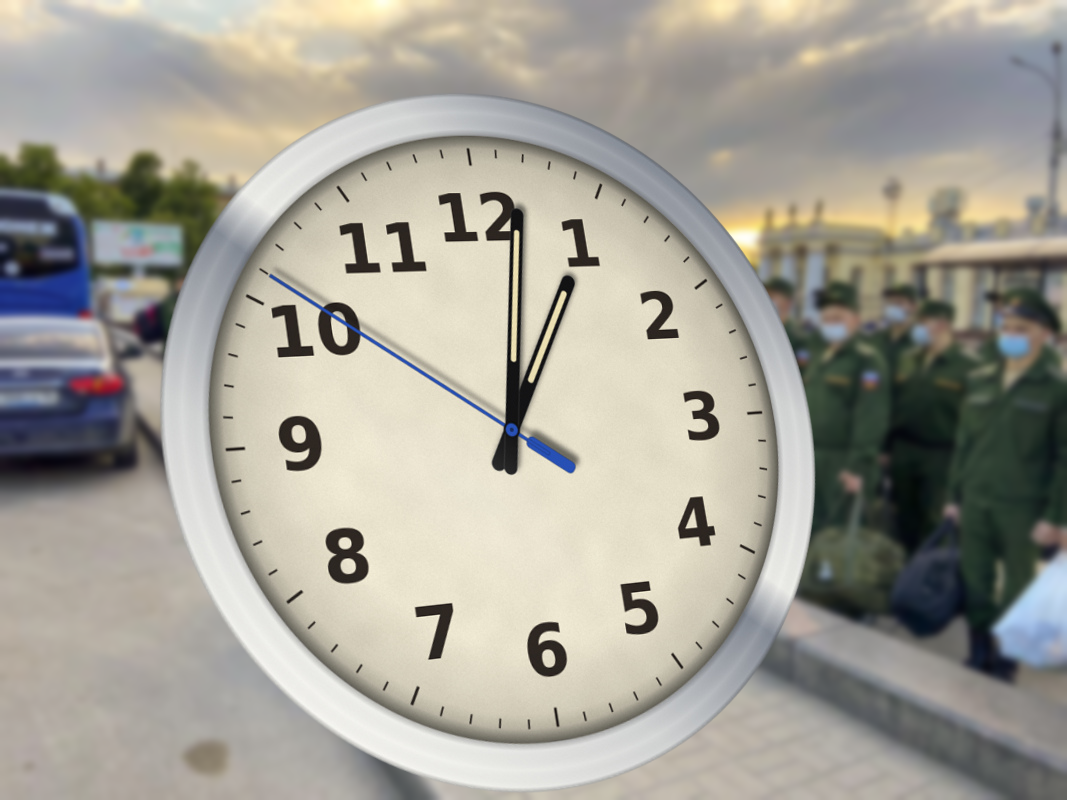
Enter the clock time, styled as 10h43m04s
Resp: 1h01m51s
